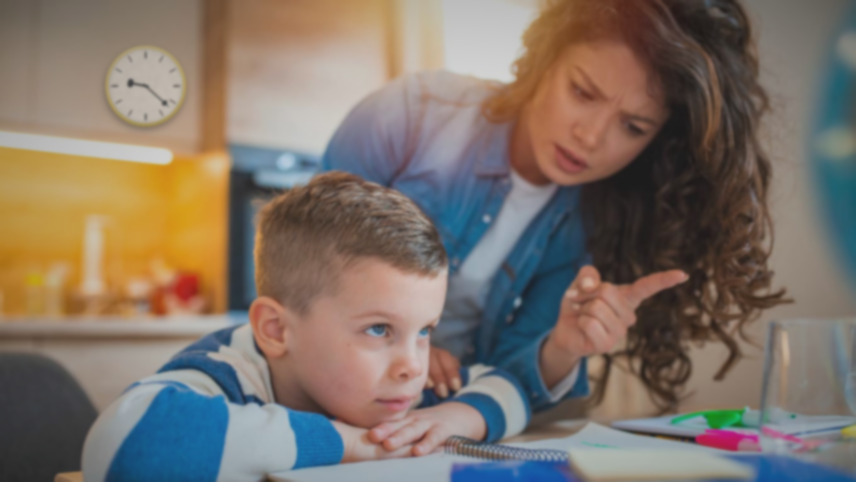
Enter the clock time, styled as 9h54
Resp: 9h22
